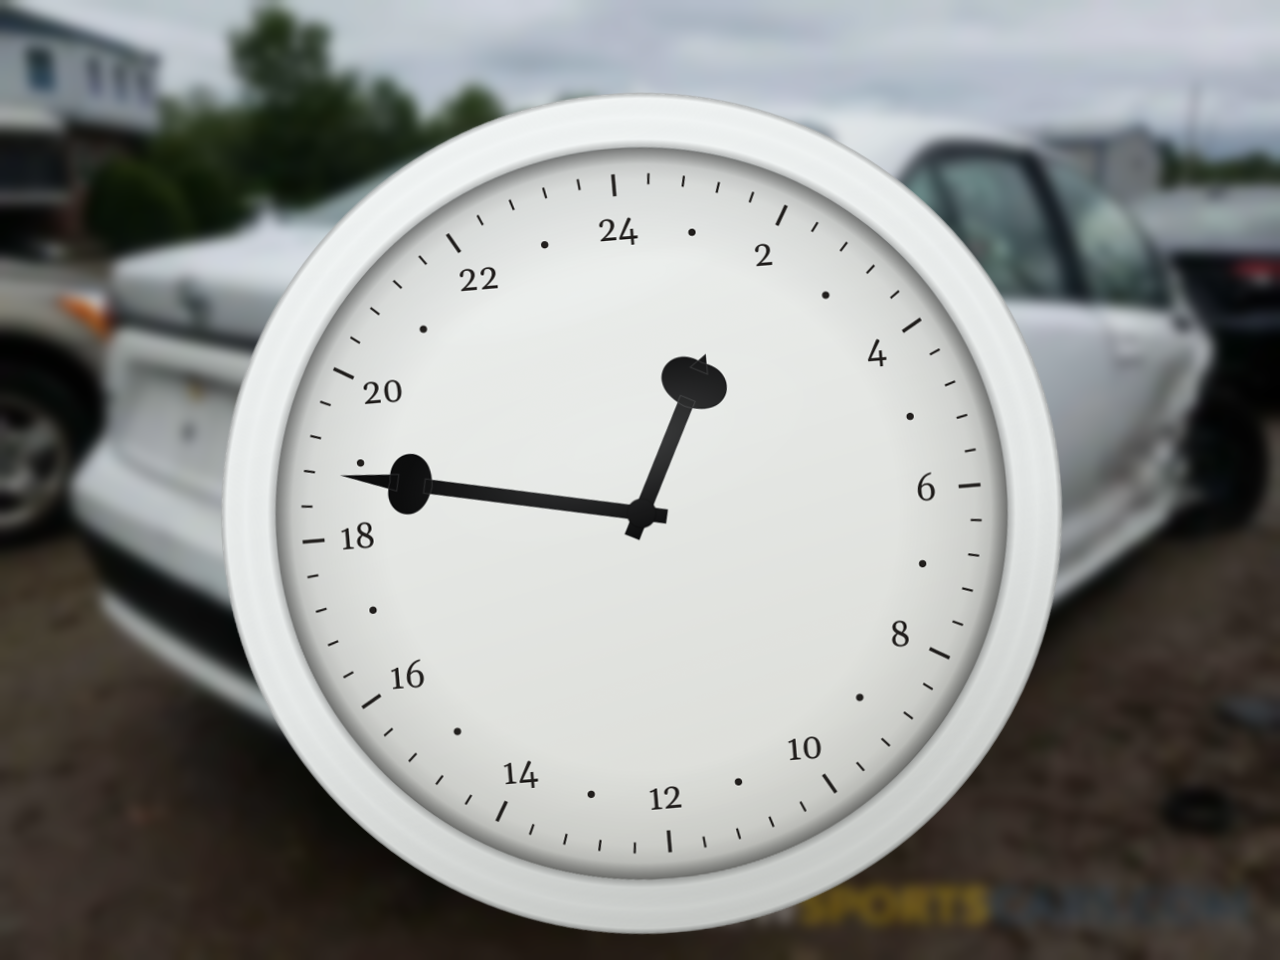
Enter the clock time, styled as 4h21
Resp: 1h47
